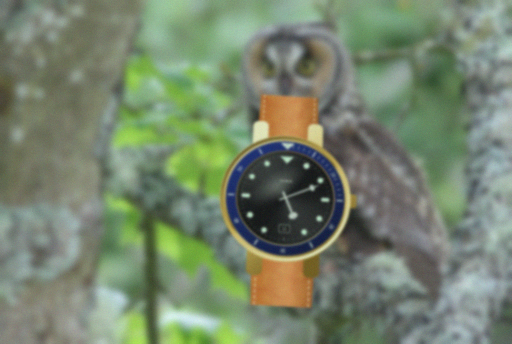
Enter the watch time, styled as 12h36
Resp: 5h11
